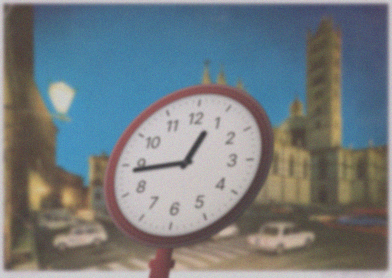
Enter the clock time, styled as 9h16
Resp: 12h44
